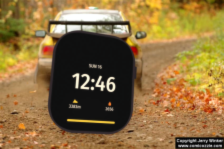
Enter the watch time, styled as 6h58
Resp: 12h46
